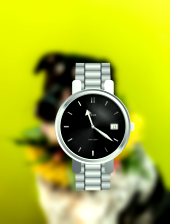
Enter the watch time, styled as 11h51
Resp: 11h21
